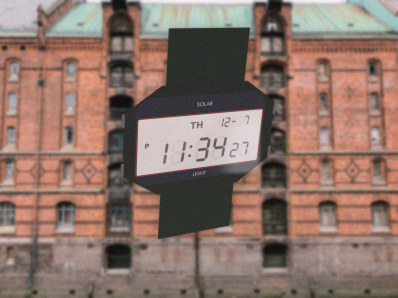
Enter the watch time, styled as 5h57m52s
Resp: 11h34m27s
